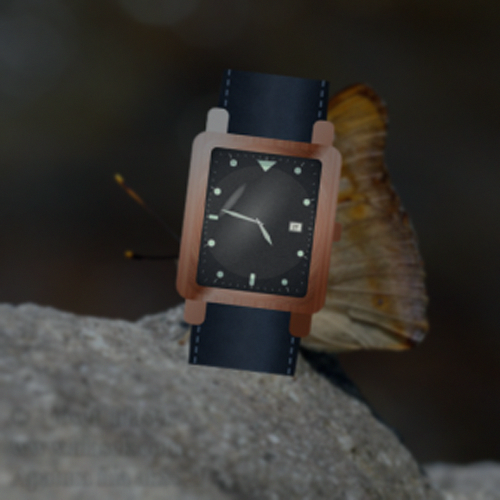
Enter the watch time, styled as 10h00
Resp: 4h47
